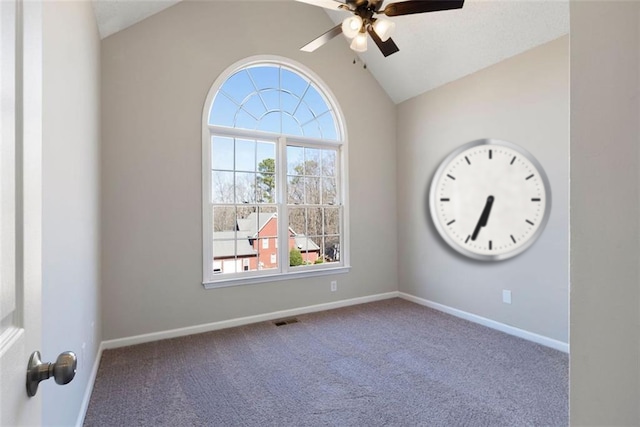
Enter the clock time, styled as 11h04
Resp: 6h34
